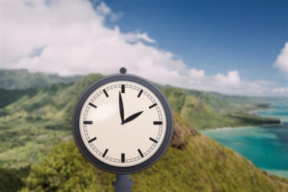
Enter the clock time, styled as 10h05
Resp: 1h59
